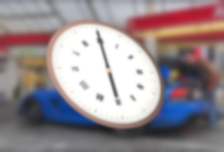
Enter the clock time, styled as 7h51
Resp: 6h00
